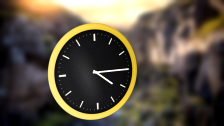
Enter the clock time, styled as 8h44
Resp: 4h15
